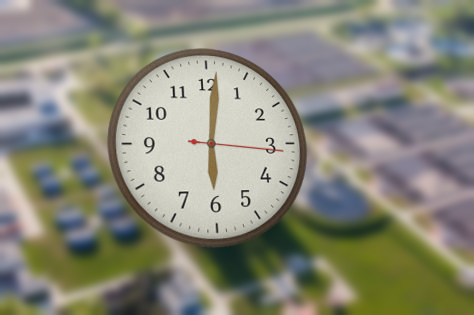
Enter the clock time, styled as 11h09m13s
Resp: 6h01m16s
